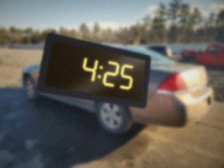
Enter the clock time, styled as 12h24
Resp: 4h25
